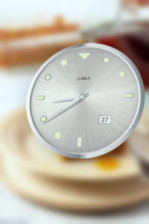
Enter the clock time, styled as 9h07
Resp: 8h39
